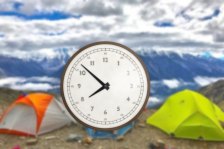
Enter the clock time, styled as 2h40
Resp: 7h52
